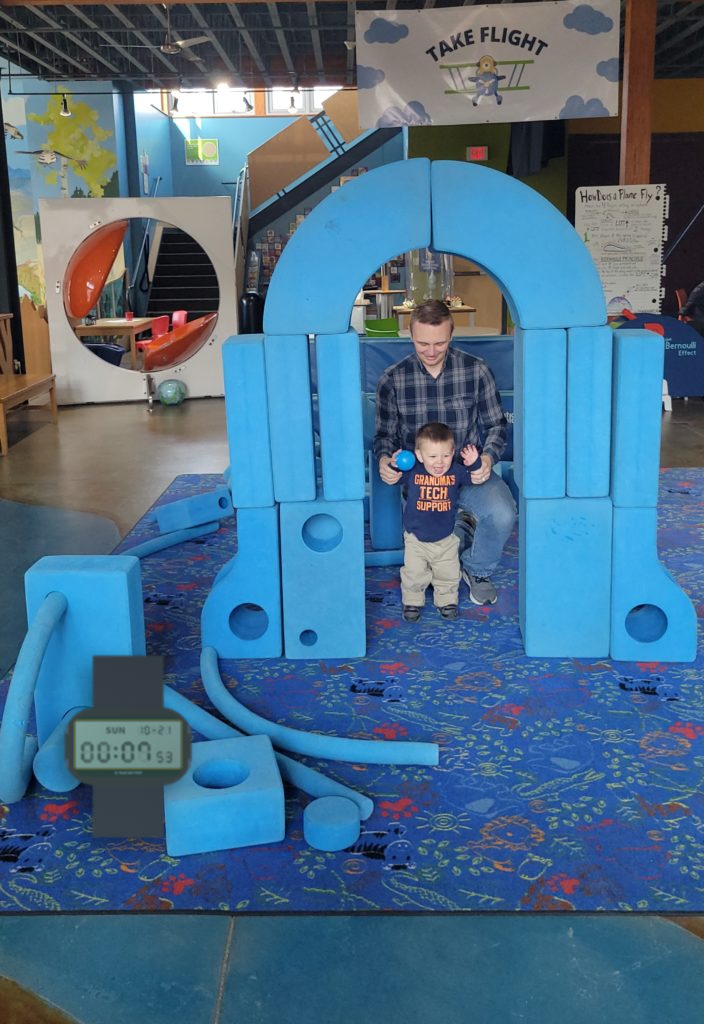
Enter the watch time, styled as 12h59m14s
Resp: 0h07m53s
